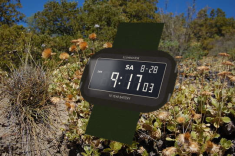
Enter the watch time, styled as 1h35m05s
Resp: 9h17m03s
